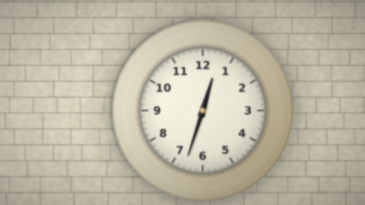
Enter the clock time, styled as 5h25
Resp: 12h33
